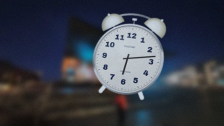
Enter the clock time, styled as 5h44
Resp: 6h13
